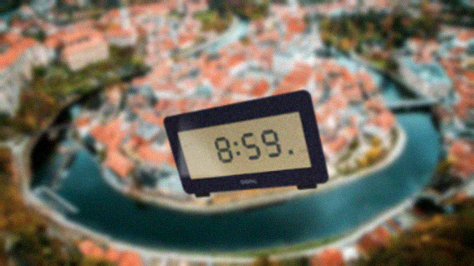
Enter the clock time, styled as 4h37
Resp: 8h59
